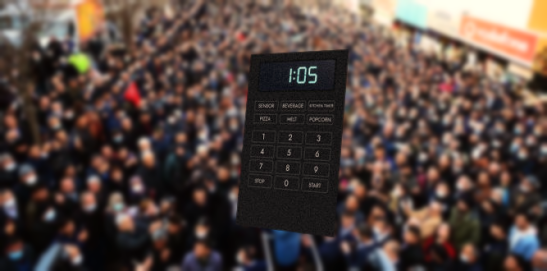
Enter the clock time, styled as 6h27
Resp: 1h05
